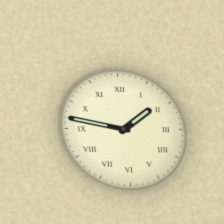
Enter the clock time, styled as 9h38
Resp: 1h47
